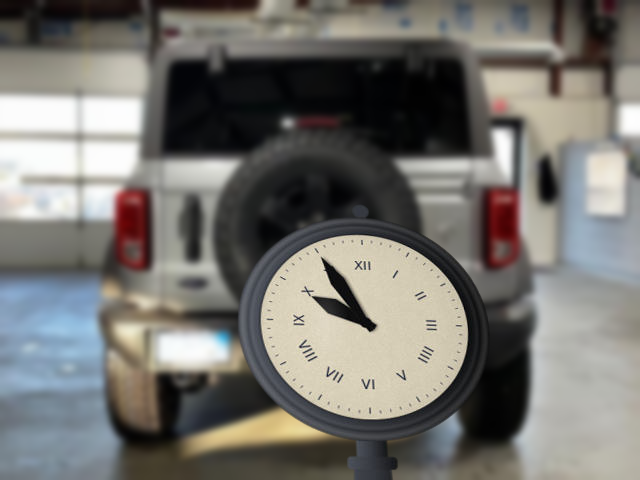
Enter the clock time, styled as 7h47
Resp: 9h55
